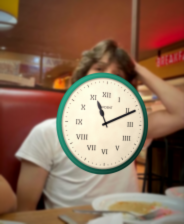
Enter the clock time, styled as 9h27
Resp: 11h11
